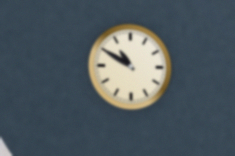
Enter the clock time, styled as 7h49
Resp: 10h50
